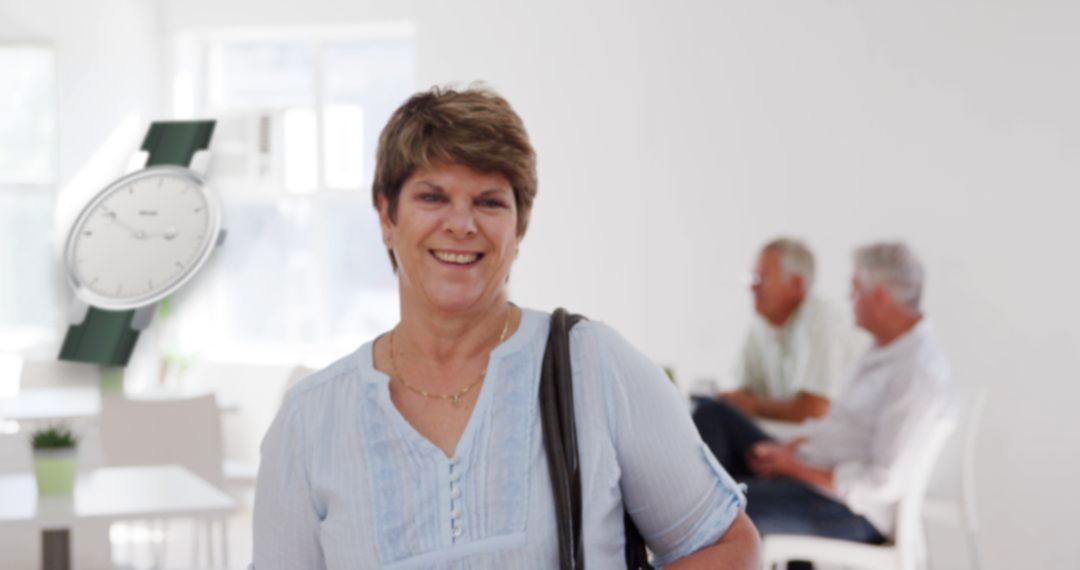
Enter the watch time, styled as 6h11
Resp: 2h49
